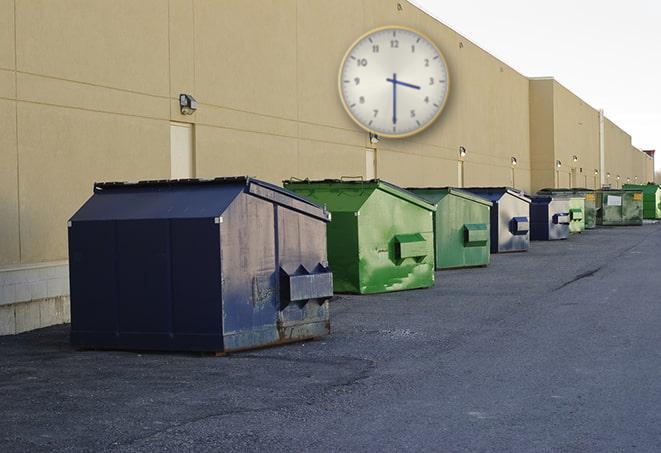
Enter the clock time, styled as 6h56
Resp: 3h30
